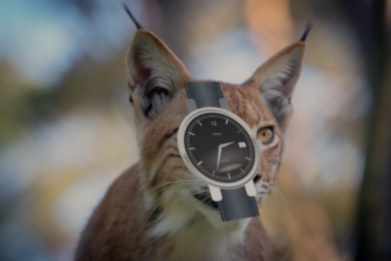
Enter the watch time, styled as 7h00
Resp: 2h34
